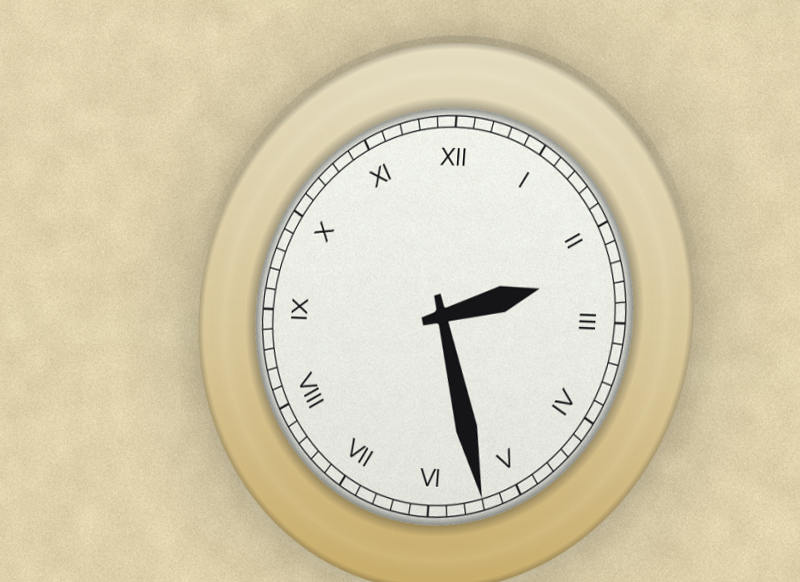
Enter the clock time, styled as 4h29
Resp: 2h27
